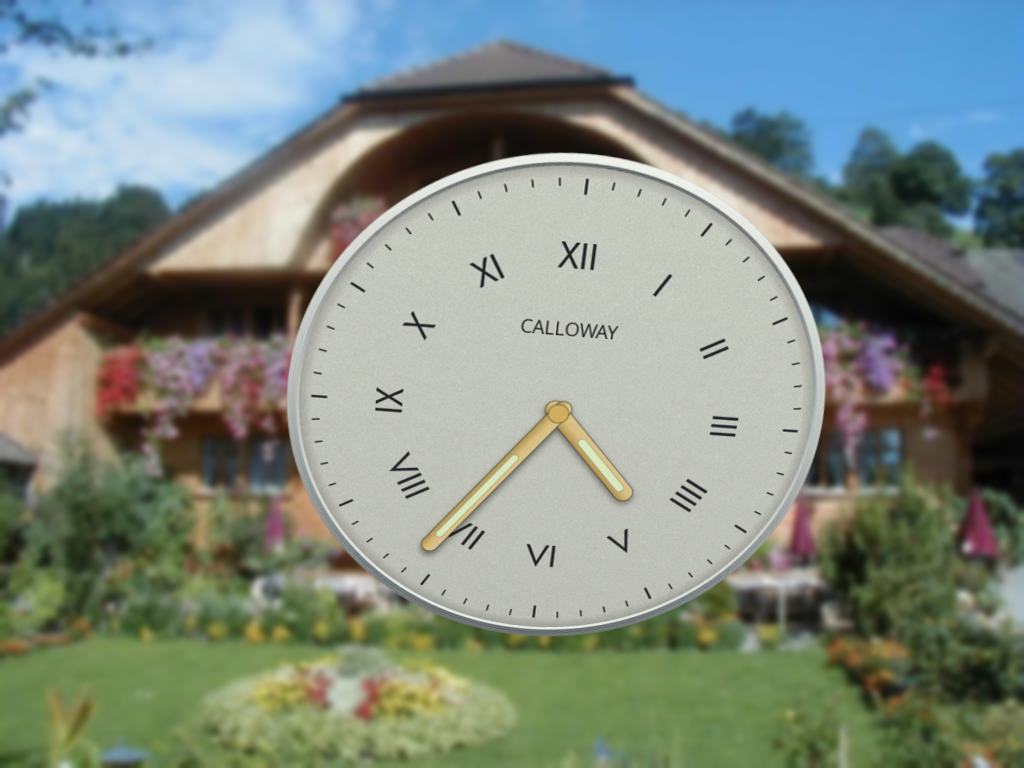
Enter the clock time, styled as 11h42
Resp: 4h36
